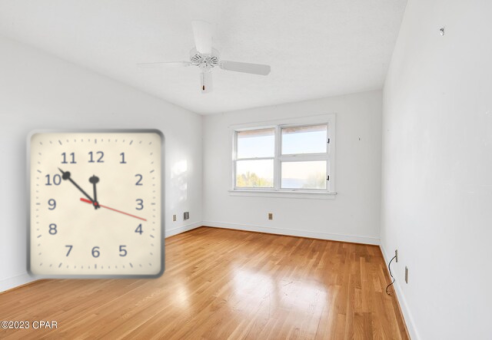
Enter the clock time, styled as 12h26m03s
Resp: 11h52m18s
